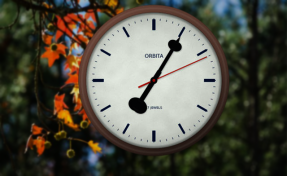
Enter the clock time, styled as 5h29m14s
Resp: 7h05m11s
